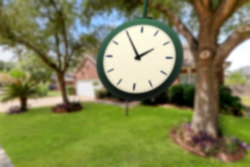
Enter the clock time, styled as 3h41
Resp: 1h55
